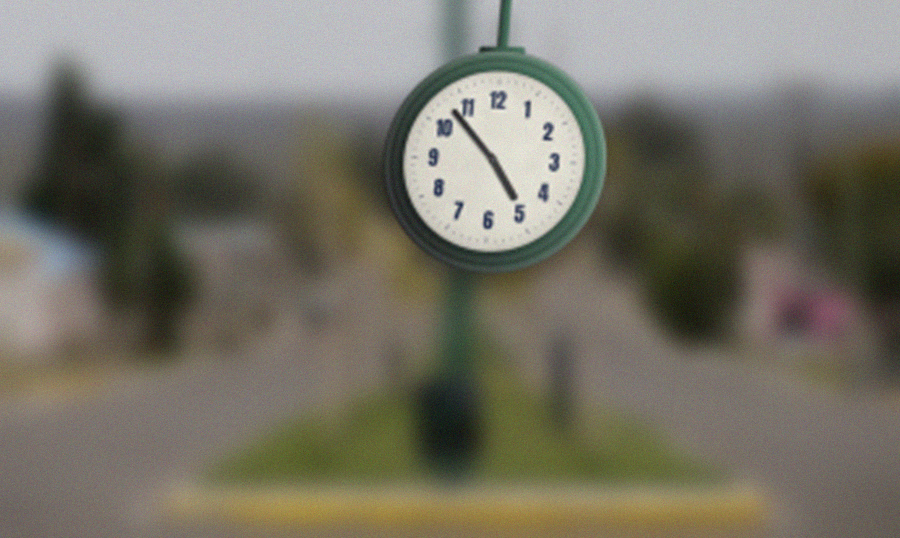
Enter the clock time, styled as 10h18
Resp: 4h53
